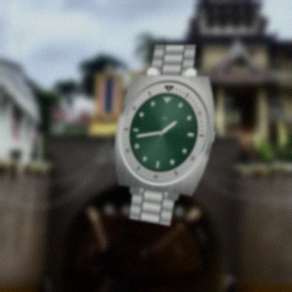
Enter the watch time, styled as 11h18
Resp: 1h43
